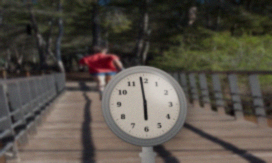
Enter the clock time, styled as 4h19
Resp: 5h59
